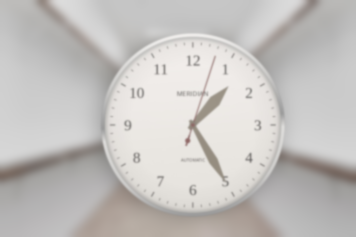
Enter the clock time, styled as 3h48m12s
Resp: 1h25m03s
